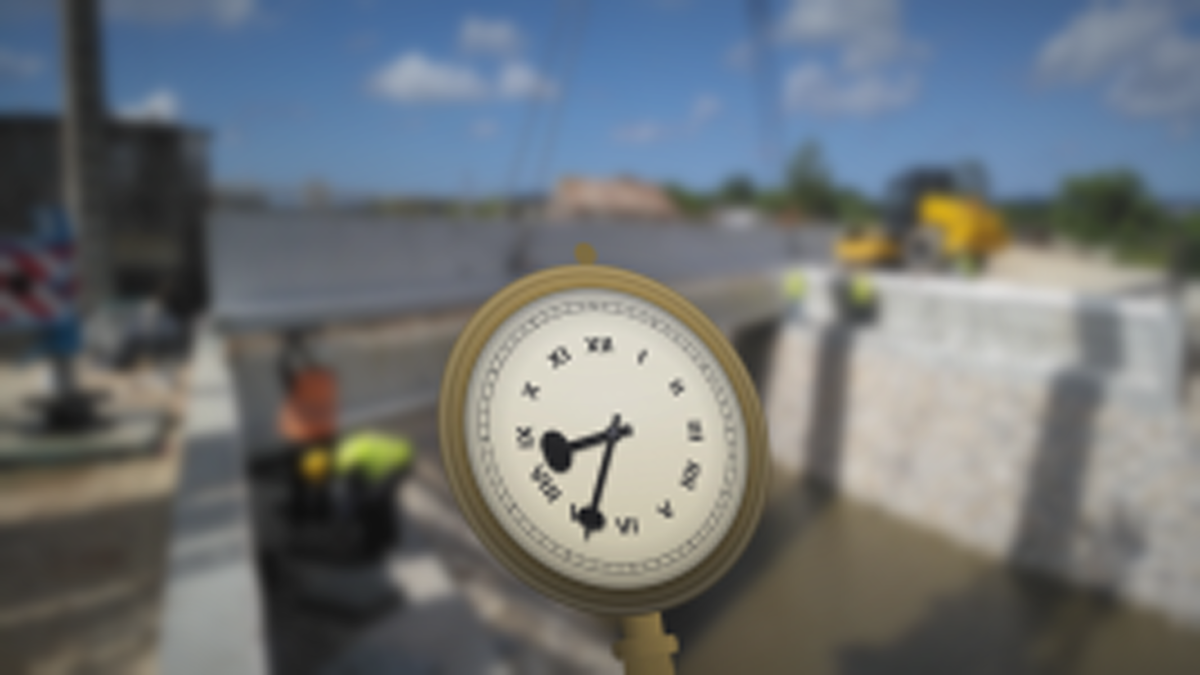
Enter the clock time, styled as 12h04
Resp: 8h34
